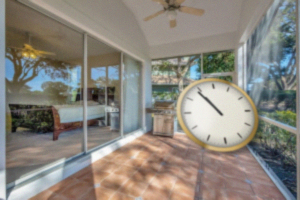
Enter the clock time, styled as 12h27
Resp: 10h54
